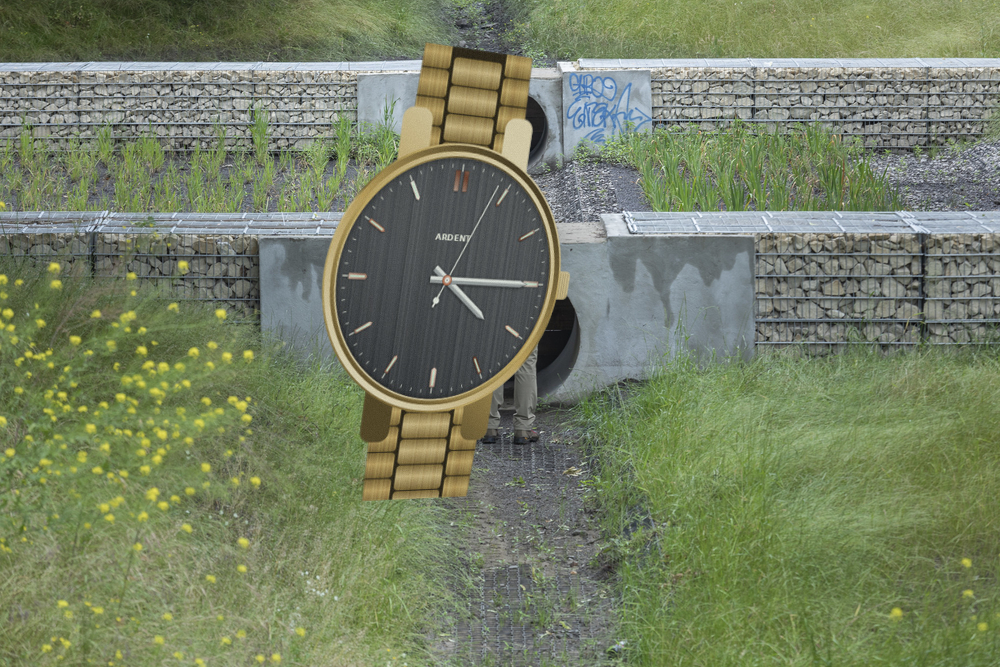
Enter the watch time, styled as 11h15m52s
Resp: 4h15m04s
